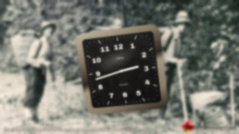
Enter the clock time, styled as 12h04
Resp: 2h43
